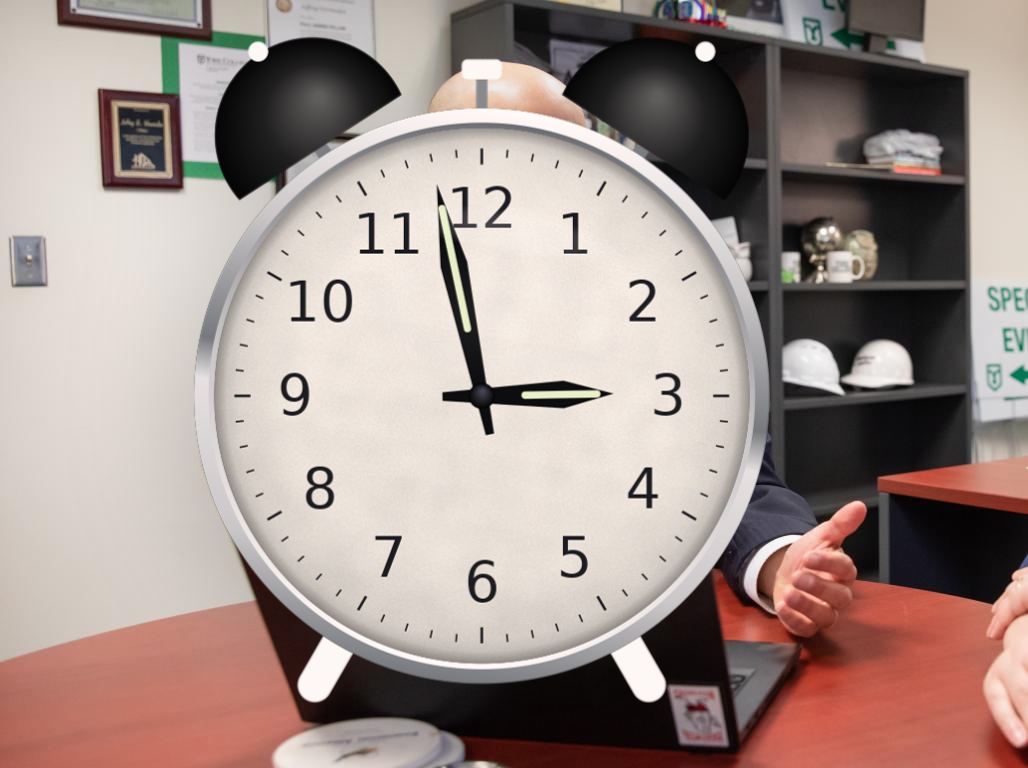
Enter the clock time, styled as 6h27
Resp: 2h58
